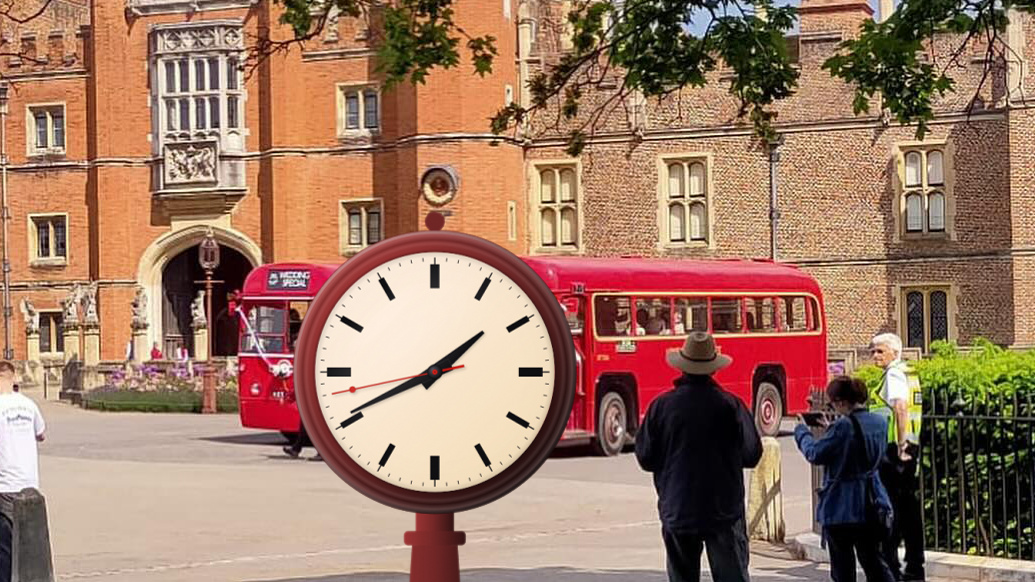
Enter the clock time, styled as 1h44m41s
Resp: 1h40m43s
